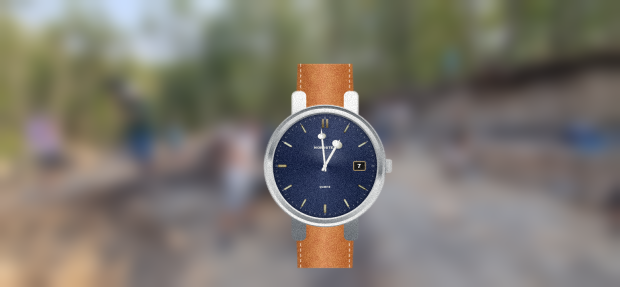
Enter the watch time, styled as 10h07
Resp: 12h59
